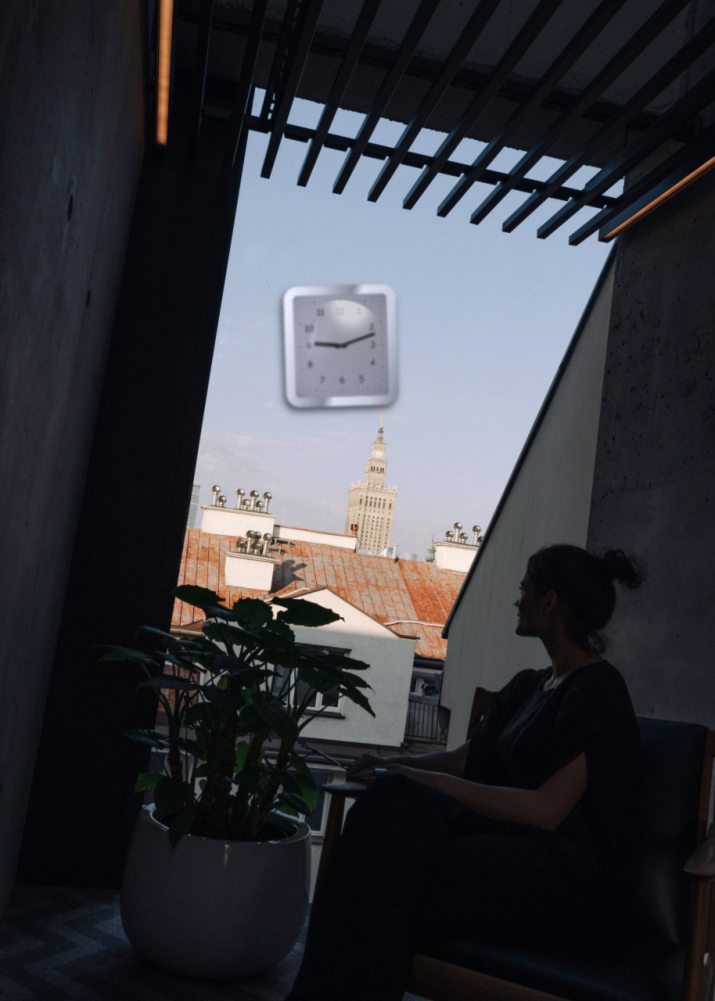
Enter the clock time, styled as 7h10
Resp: 9h12
